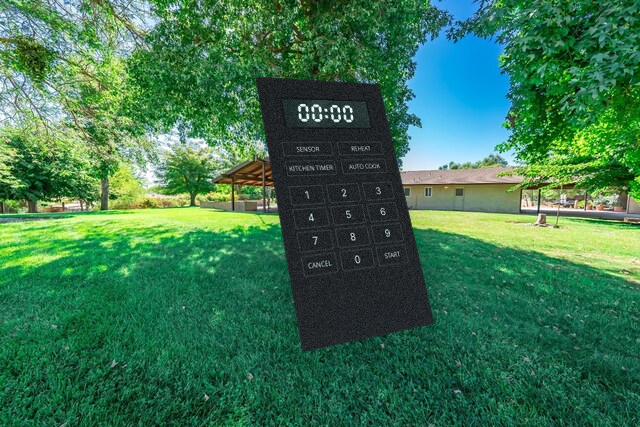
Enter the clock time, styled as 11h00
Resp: 0h00
